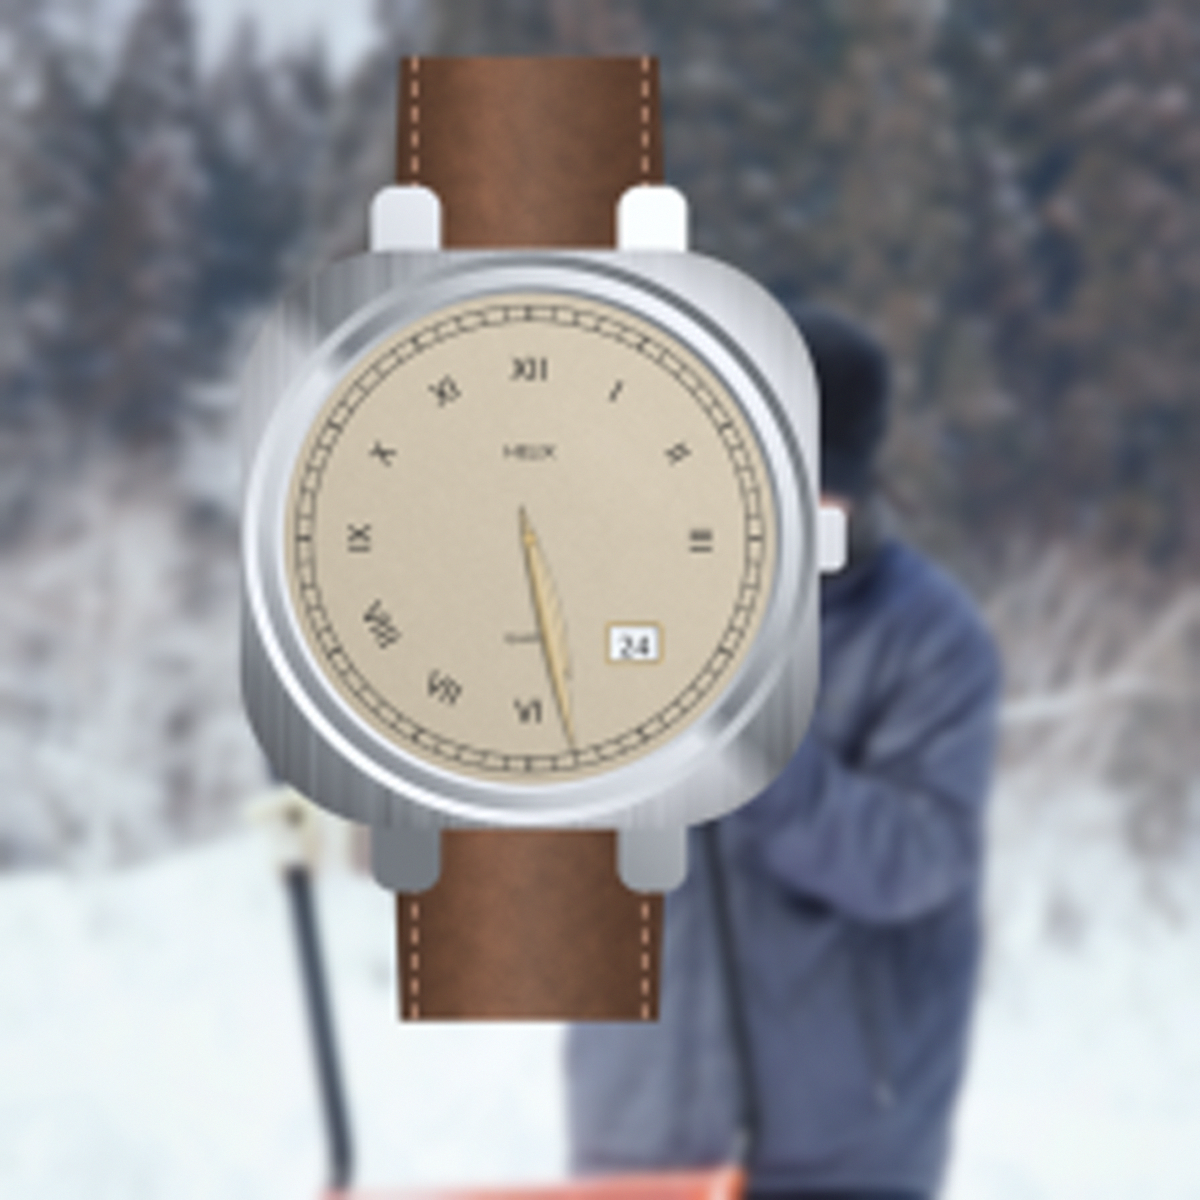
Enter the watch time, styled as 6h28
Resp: 5h28
